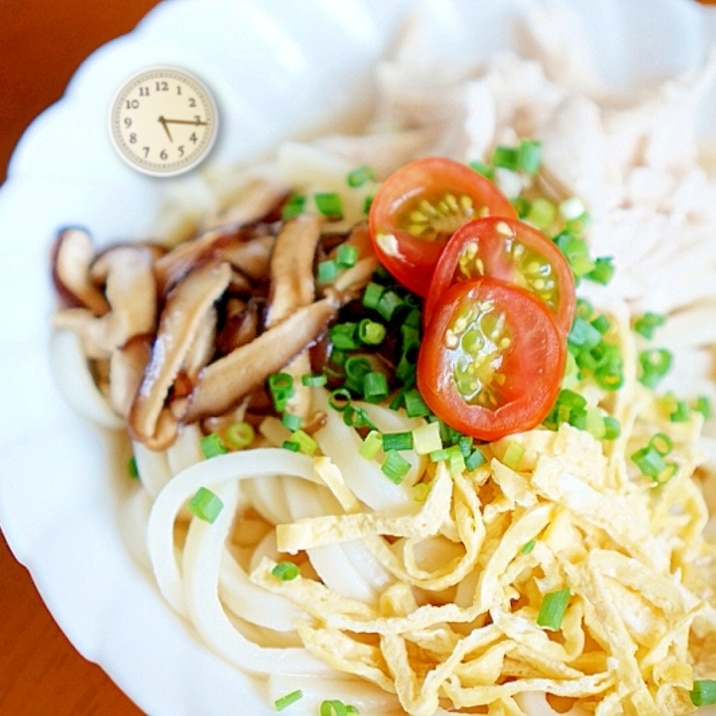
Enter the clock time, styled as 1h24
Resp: 5h16
